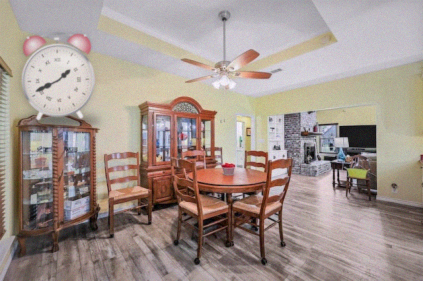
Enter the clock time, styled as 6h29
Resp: 1h41
